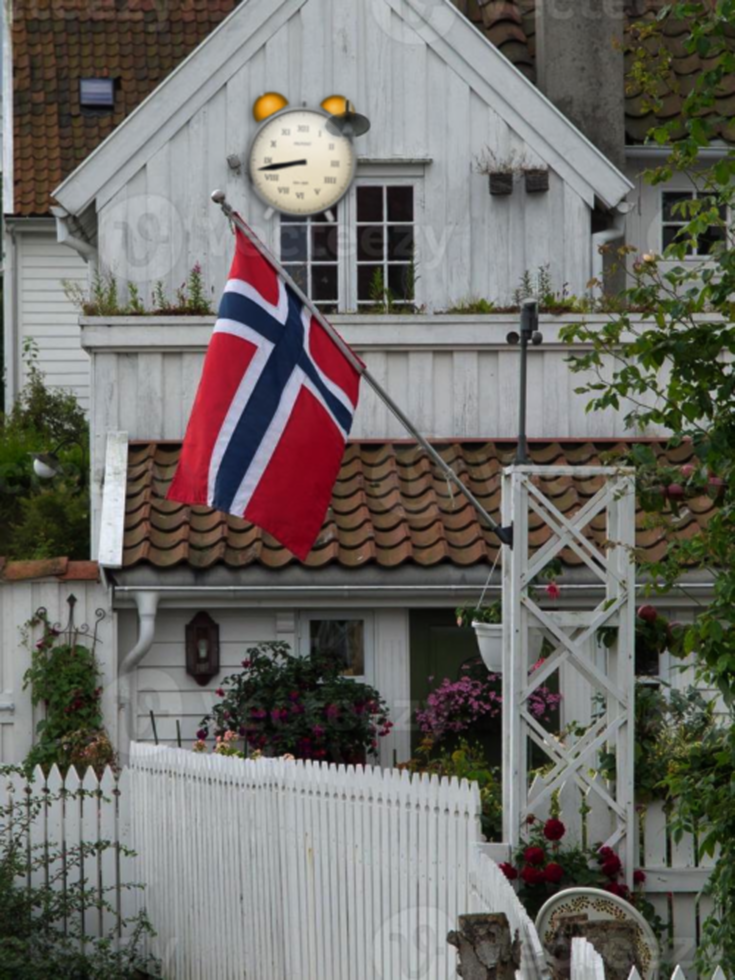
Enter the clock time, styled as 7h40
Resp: 8h43
